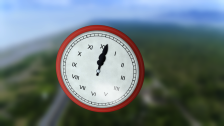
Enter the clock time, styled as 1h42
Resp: 12h01
